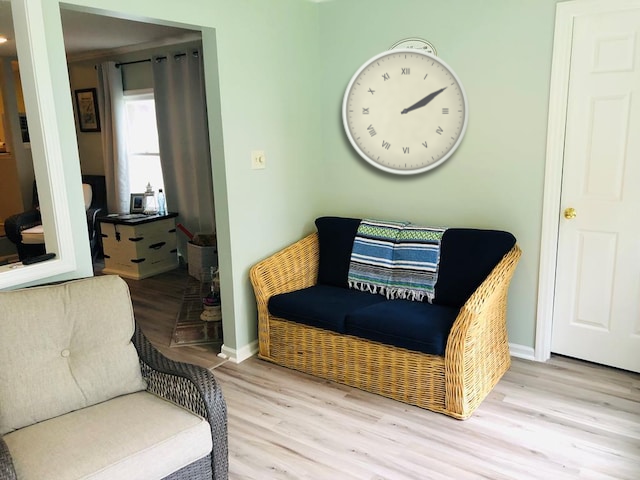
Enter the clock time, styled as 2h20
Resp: 2h10
